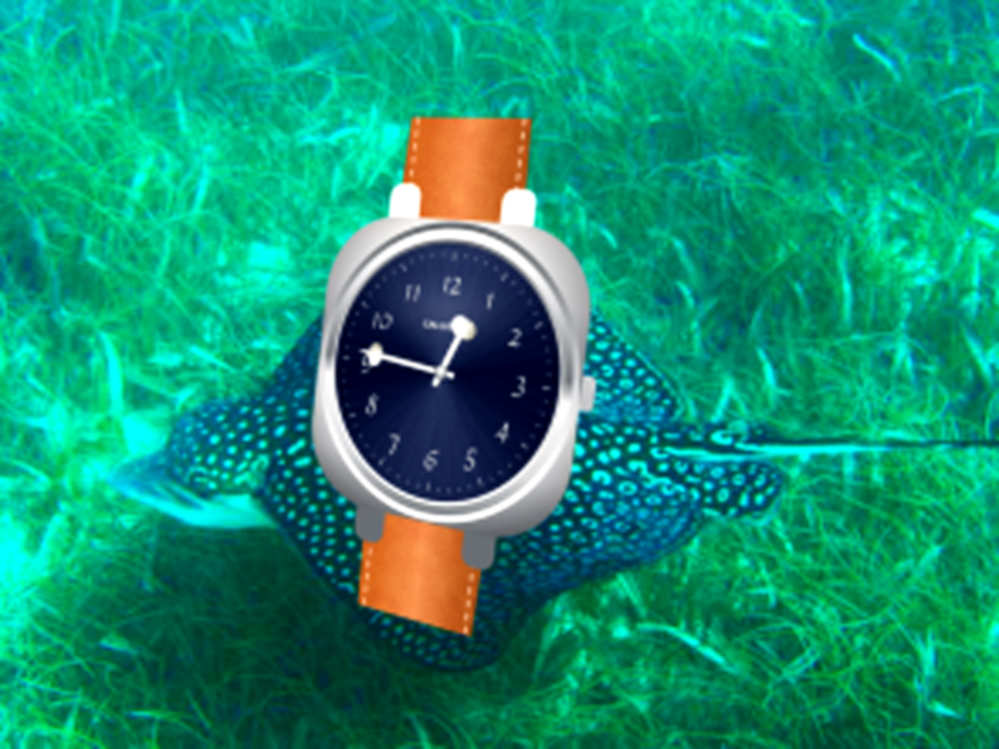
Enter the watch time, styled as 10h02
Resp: 12h46
